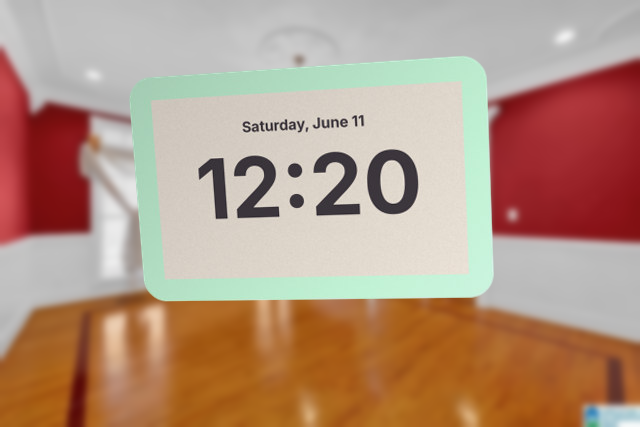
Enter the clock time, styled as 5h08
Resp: 12h20
